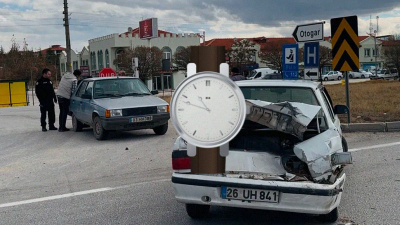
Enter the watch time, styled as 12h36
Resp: 10h48
